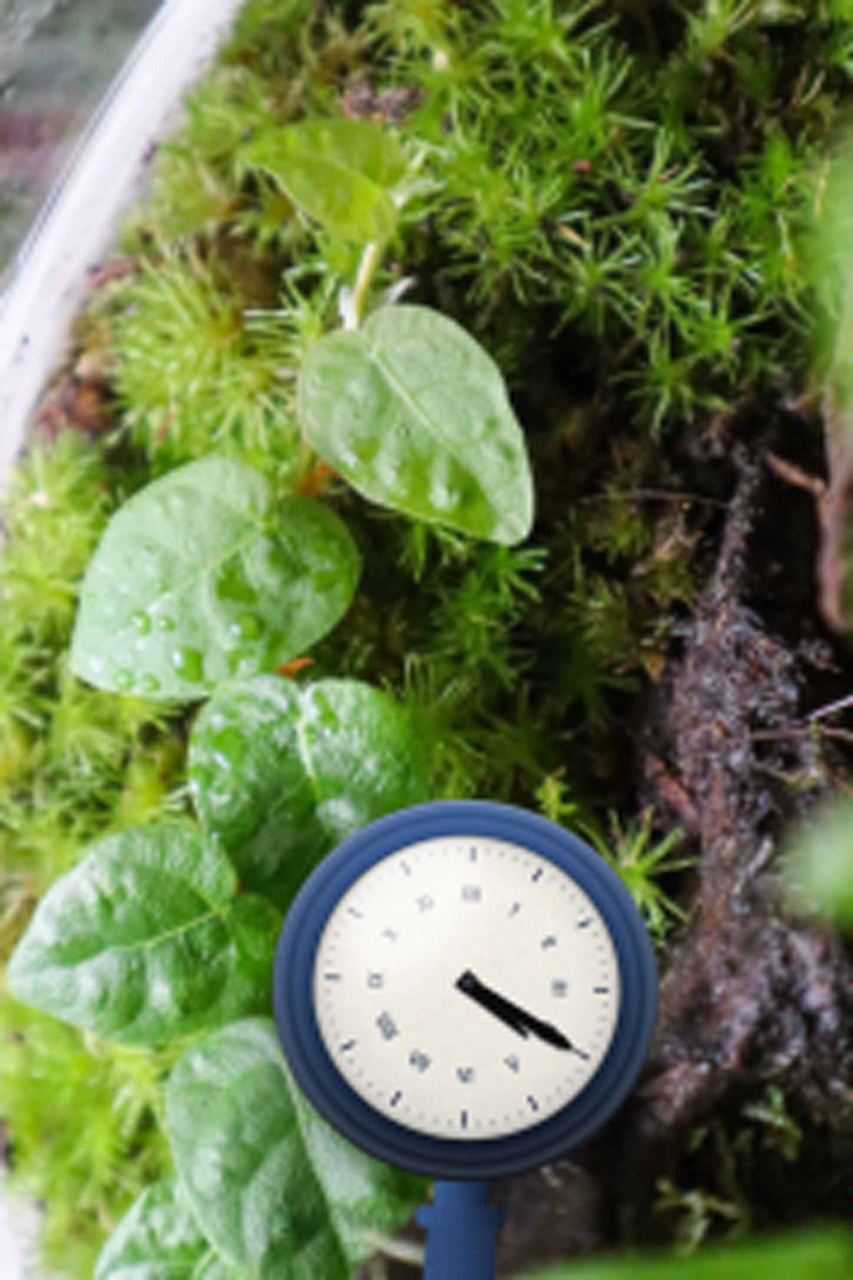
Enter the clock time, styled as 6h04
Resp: 4h20
